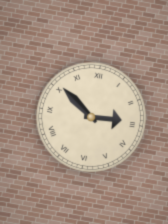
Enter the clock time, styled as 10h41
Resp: 2h51
